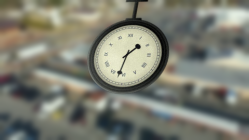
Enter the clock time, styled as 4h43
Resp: 1h32
